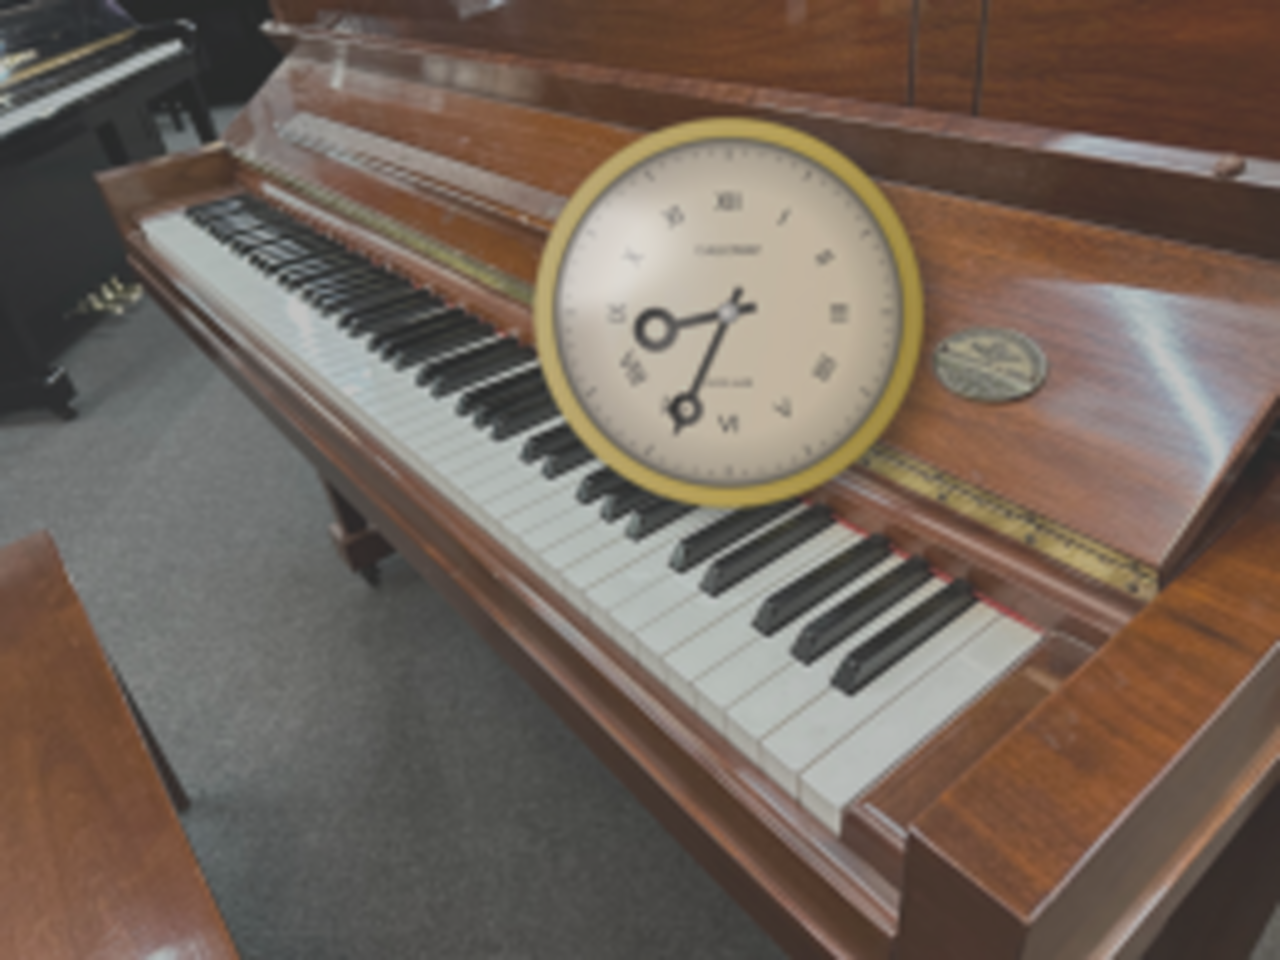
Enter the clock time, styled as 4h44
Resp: 8h34
